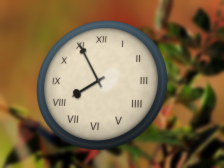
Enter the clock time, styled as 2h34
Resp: 7h55
